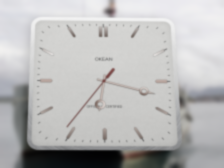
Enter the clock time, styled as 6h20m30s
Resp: 6h17m36s
